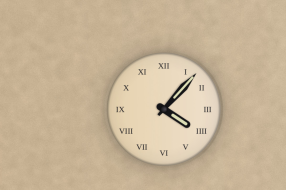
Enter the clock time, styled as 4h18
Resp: 4h07
